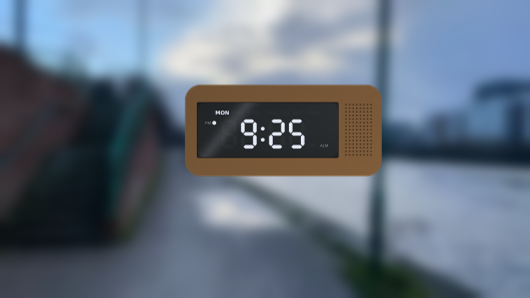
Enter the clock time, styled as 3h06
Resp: 9h25
